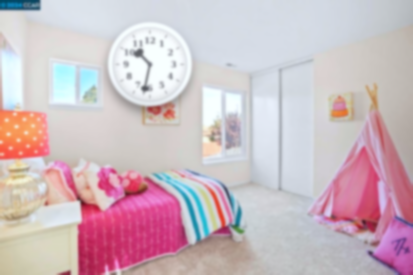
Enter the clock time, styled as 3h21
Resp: 10h32
